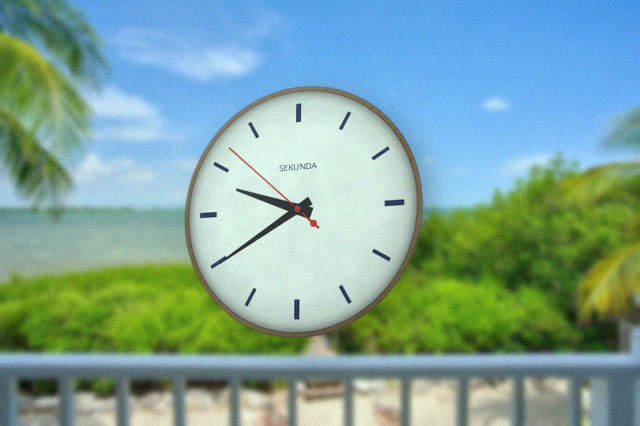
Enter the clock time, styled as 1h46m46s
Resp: 9h39m52s
